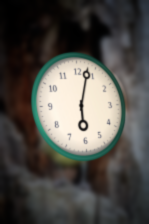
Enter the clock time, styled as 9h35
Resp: 6h03
